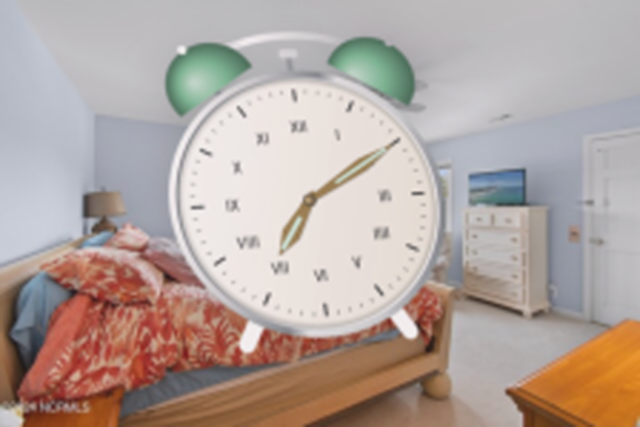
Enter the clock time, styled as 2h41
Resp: 7h10
